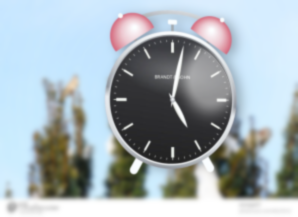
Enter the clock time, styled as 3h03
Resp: 5h02
